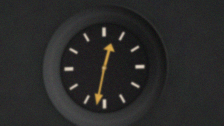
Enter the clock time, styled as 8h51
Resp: 12h32
